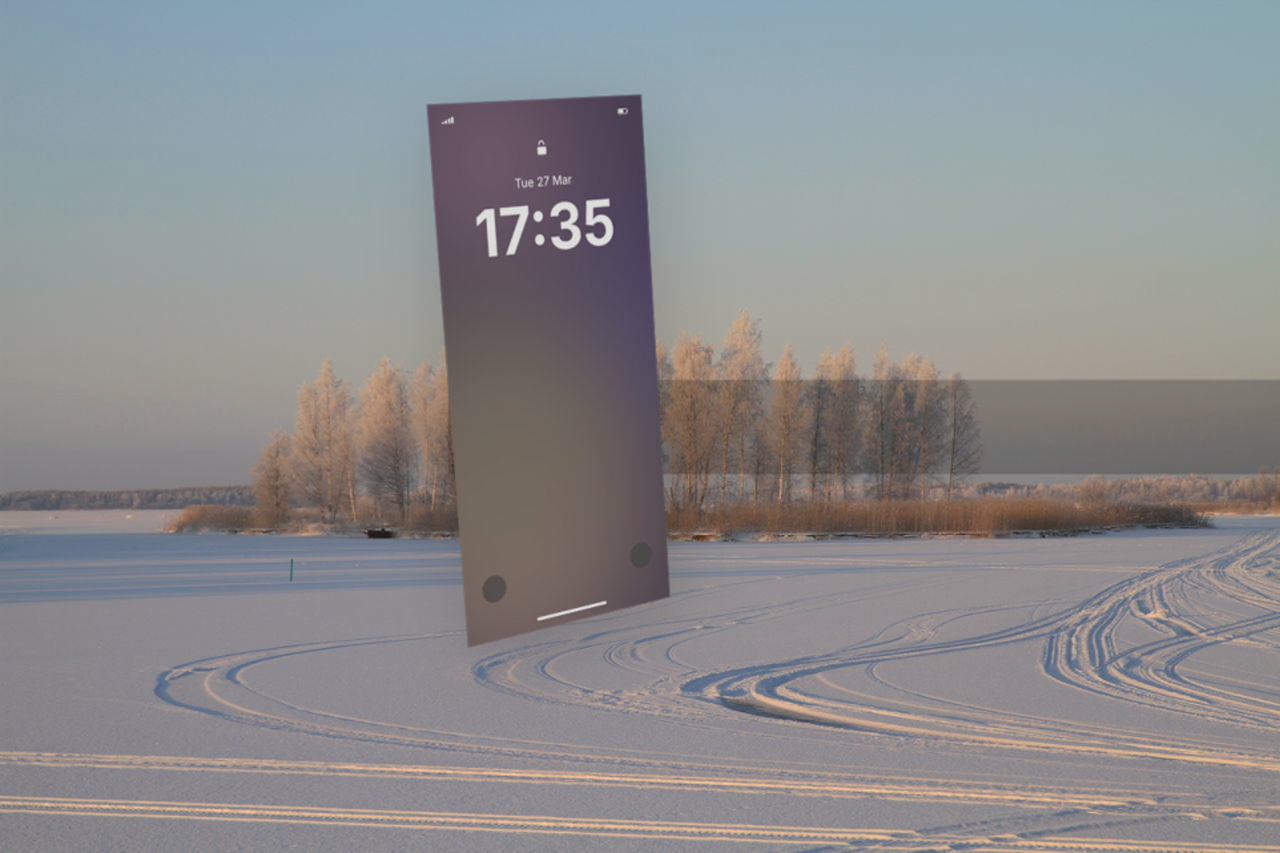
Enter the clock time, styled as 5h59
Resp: 17h35
